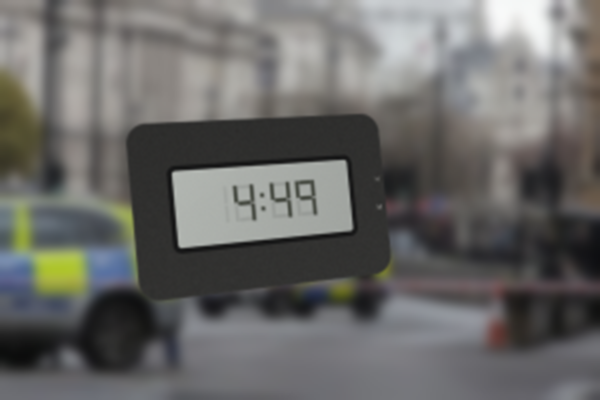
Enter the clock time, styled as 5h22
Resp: 4h49
